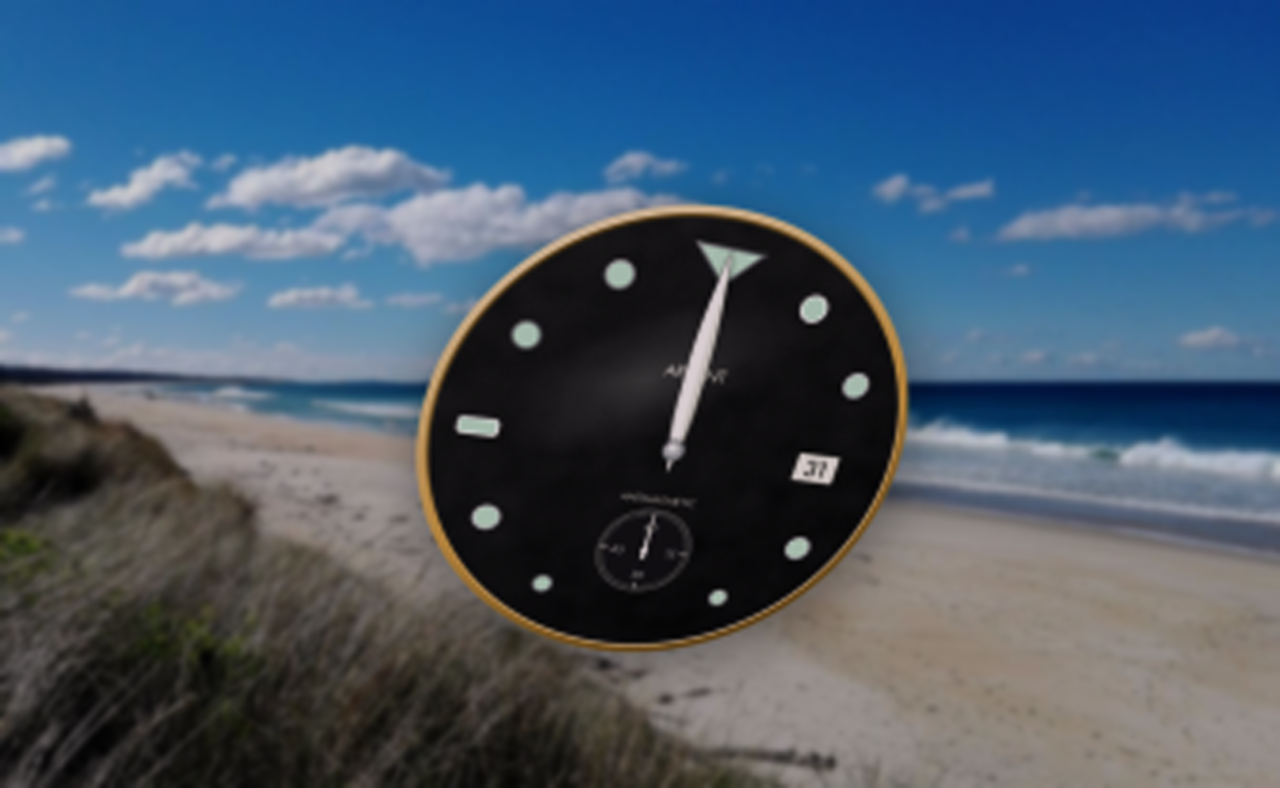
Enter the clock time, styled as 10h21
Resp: 12h00
